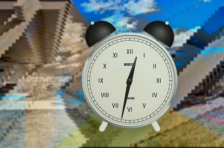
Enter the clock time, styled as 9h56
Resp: 12h32
